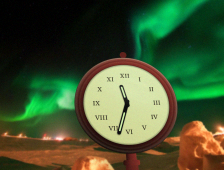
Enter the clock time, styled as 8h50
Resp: 11h33
